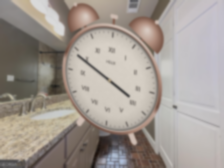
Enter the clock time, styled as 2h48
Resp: 3h49
